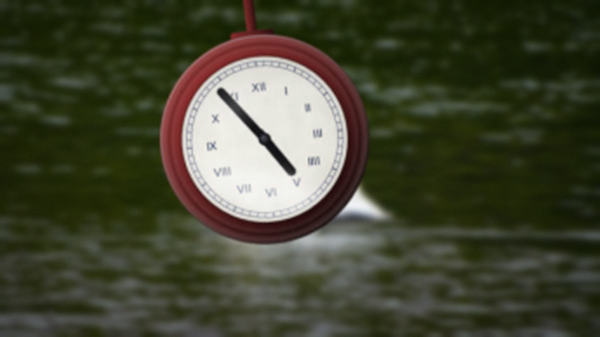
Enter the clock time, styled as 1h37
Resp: 4h54
